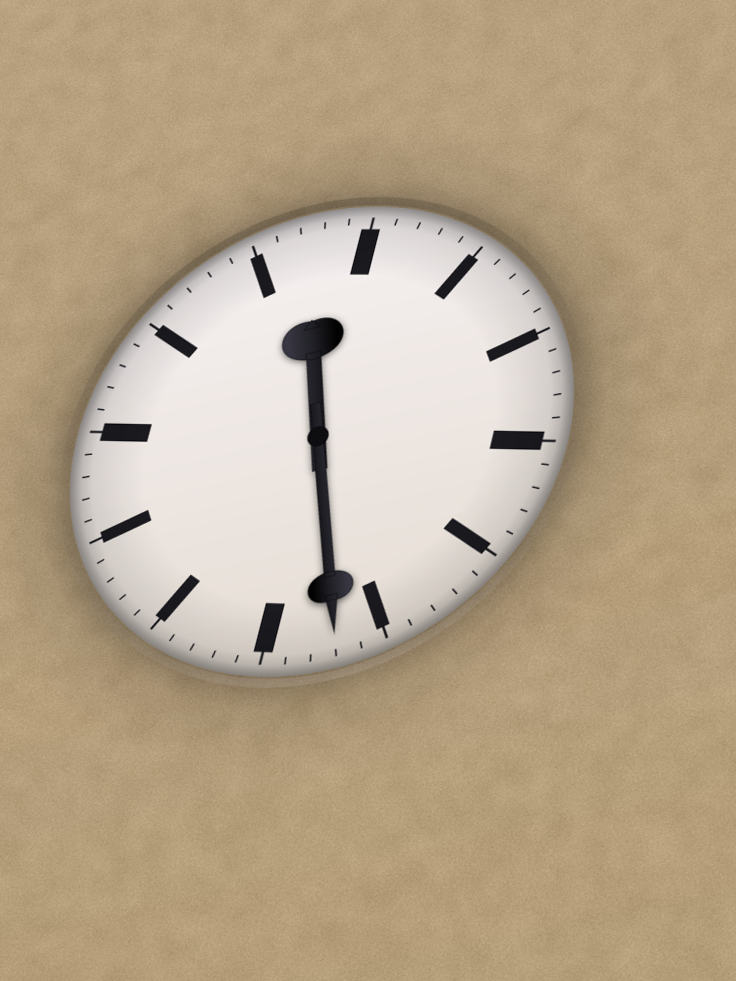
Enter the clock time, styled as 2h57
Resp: 11h27
